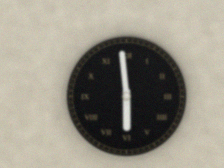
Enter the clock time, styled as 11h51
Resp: 5h59
